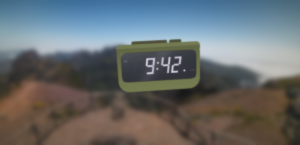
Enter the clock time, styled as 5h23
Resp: 9h42
